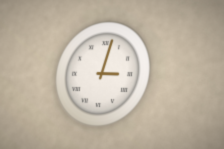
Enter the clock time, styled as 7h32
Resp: 3h02
